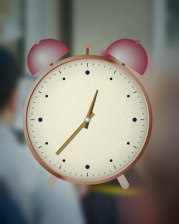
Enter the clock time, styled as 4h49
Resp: 12h37
